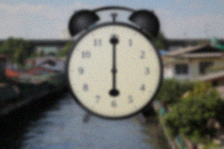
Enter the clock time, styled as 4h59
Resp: 6h00
